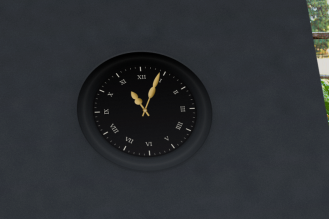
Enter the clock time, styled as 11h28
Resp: 11h04
